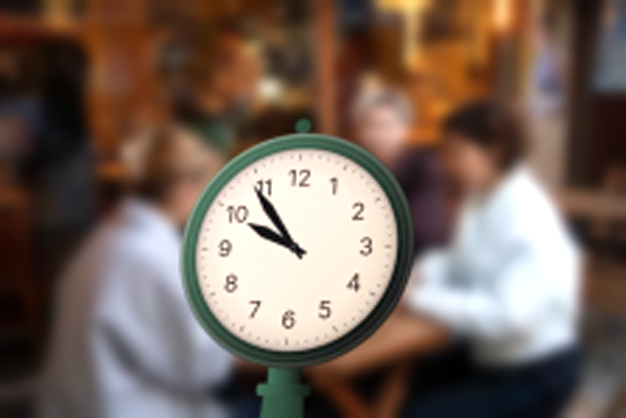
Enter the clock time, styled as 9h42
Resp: 9h54
